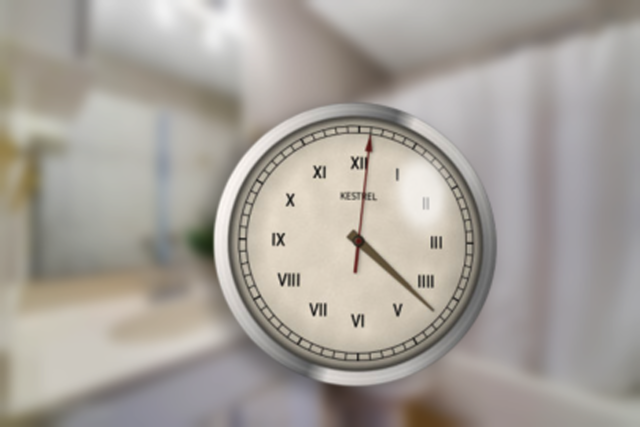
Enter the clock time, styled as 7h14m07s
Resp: 4h22m01s
